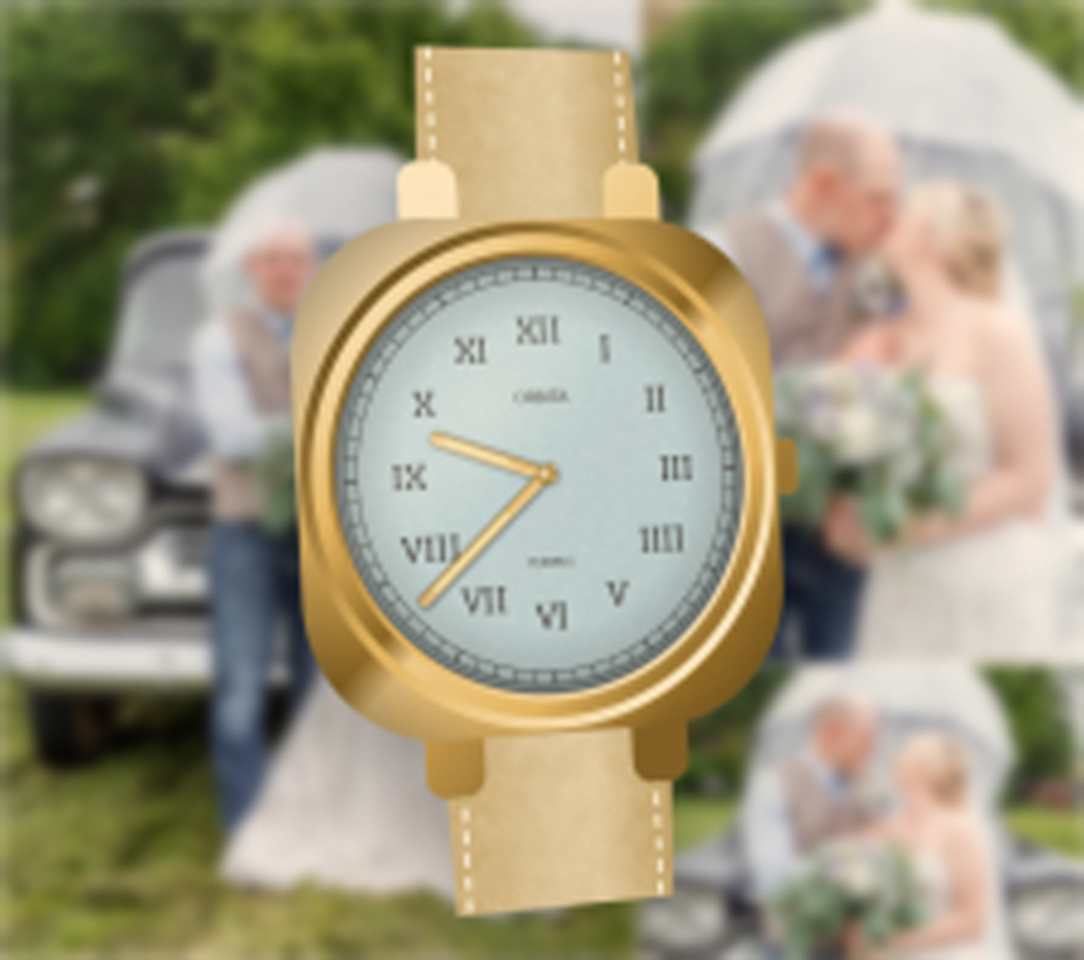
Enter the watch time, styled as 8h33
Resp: 9h38
